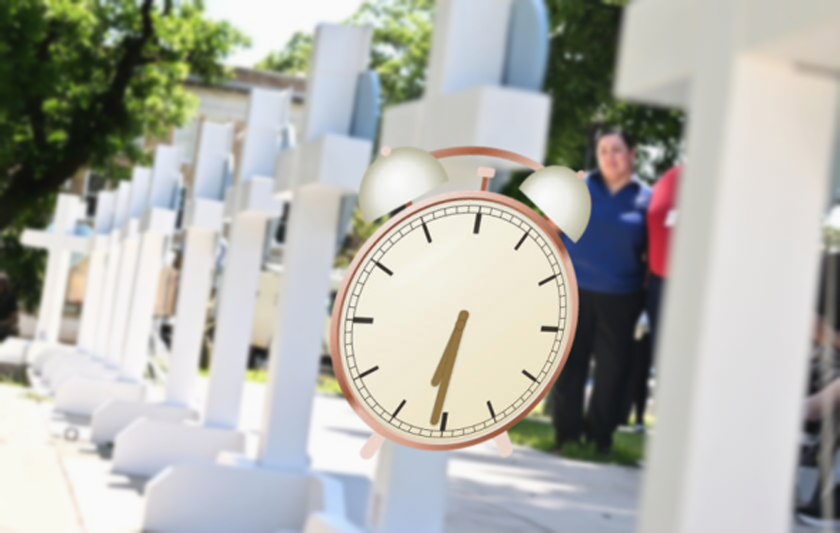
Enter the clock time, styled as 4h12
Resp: 6h31
